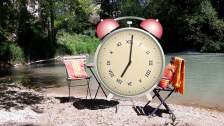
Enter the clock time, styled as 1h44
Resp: 7h01
